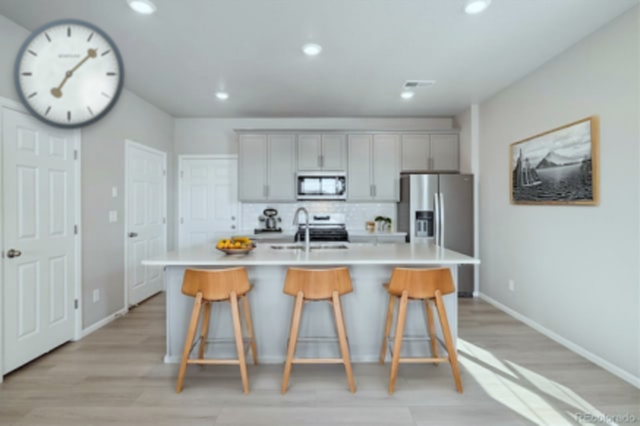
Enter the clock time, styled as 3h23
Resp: 7h08
